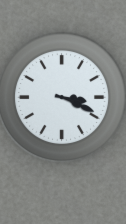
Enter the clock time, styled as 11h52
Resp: 3h19
